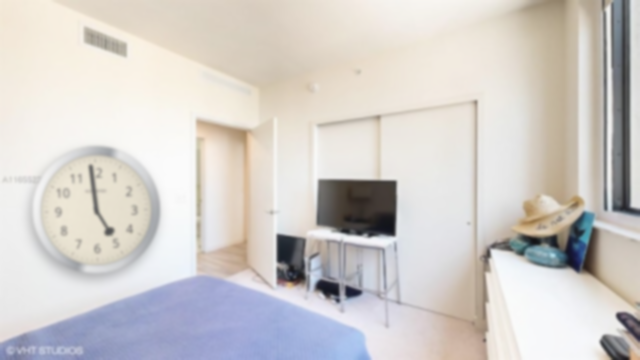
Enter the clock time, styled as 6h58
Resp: 4h59
